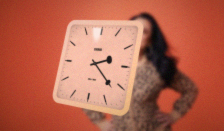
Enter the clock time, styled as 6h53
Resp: 2h22
